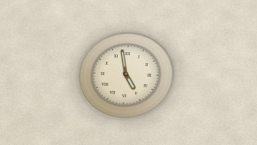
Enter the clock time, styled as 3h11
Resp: 4h58
